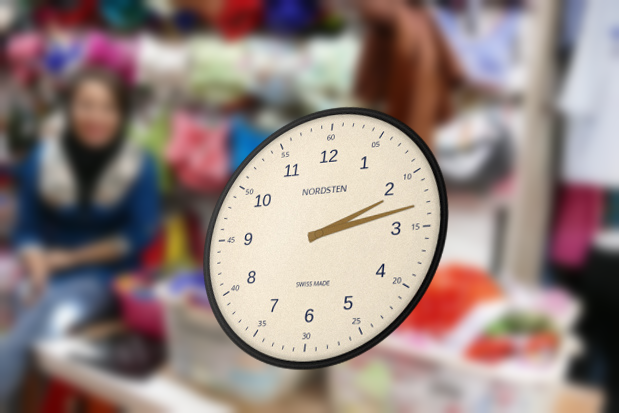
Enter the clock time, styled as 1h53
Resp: 2h13
